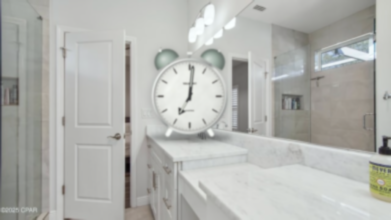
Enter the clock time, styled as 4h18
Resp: 7h01
